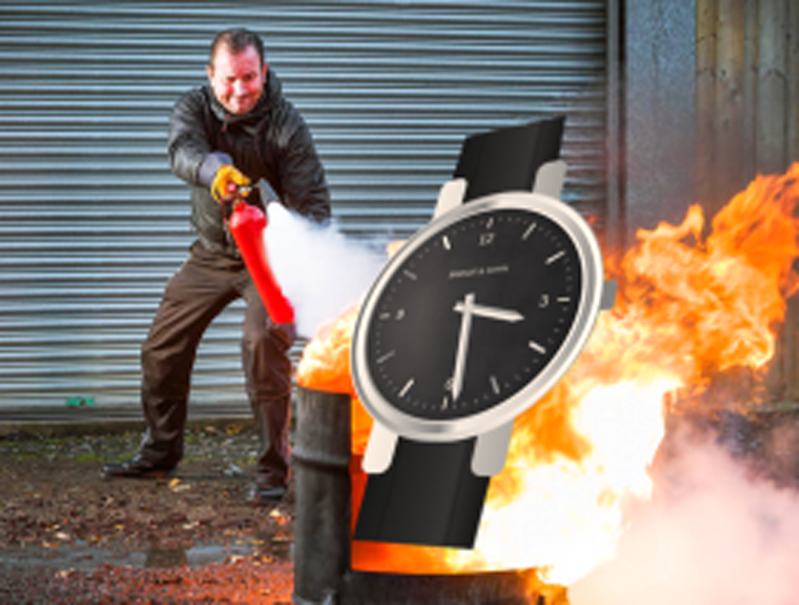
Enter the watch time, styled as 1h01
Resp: 3h29
